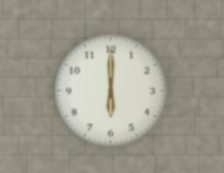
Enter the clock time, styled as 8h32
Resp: 6h00
